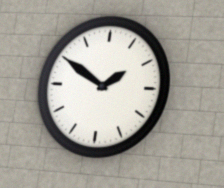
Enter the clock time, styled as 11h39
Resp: 1h50
